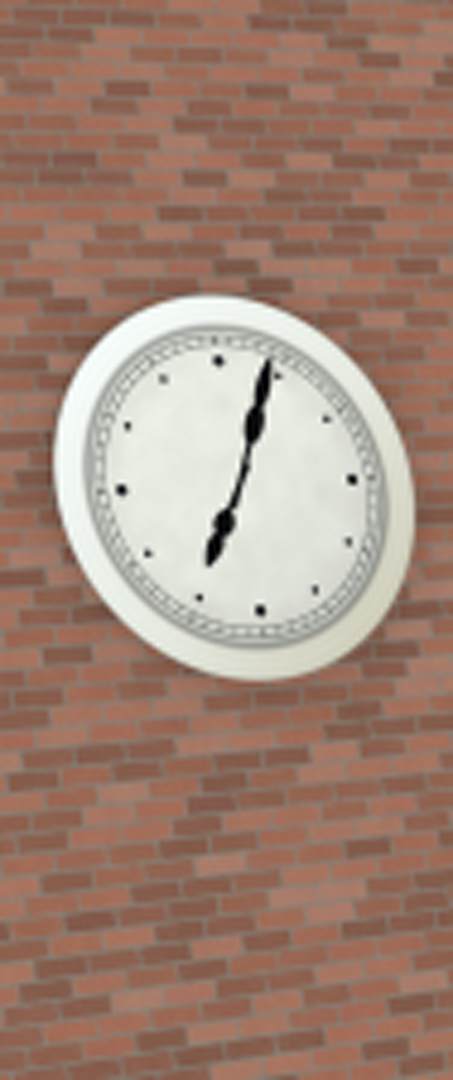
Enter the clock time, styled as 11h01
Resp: 7h04
